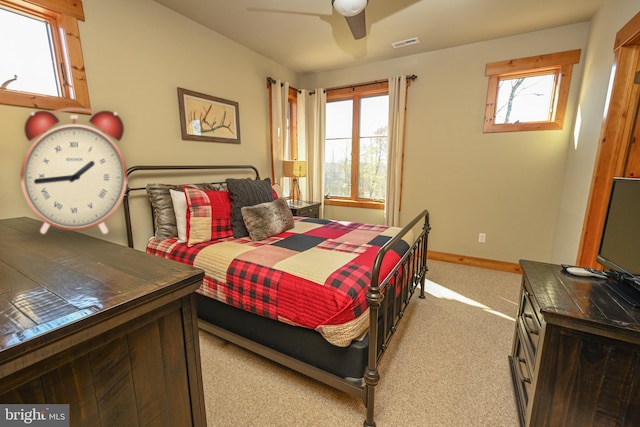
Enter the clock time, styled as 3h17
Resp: 1h44
